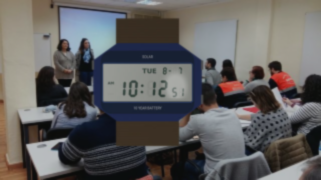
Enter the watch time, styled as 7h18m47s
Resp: 10h12m51s
